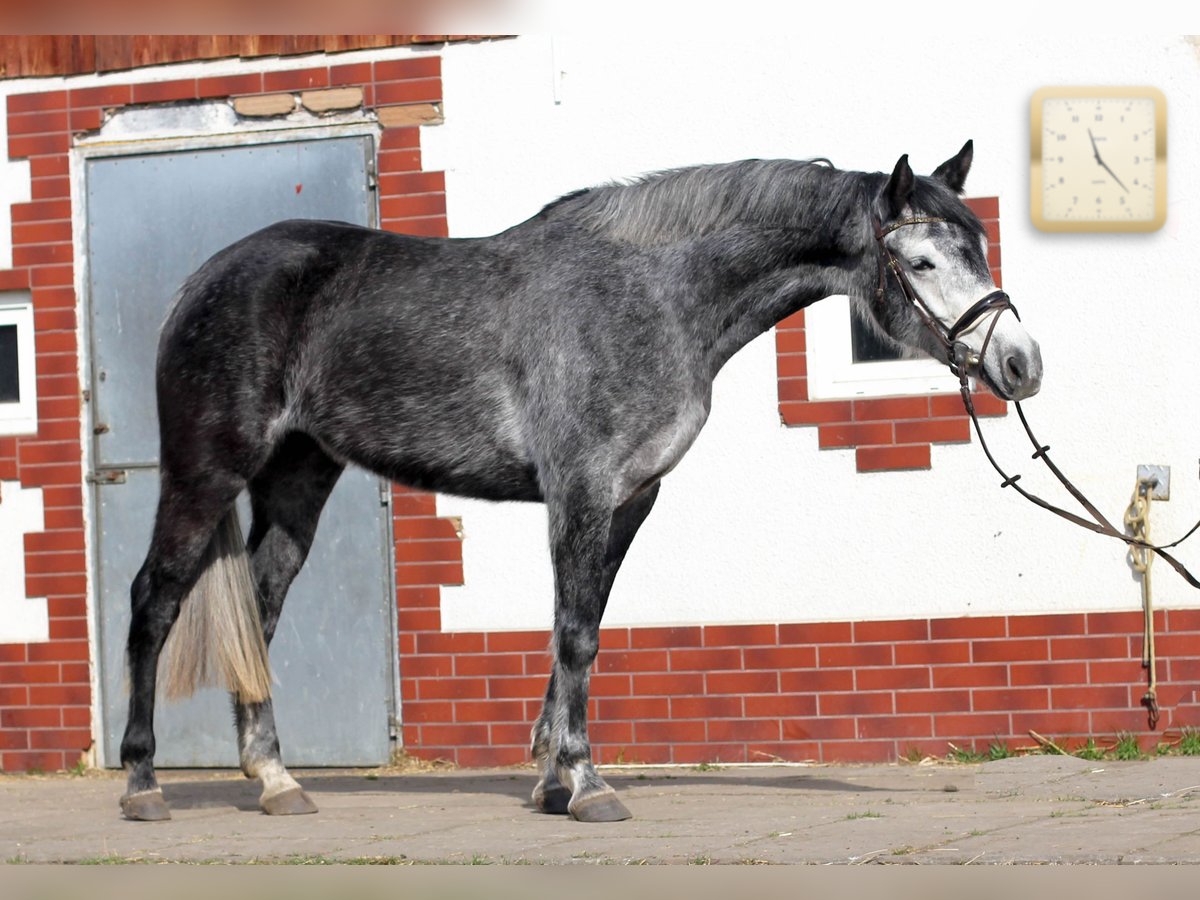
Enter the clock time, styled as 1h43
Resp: 11h23
